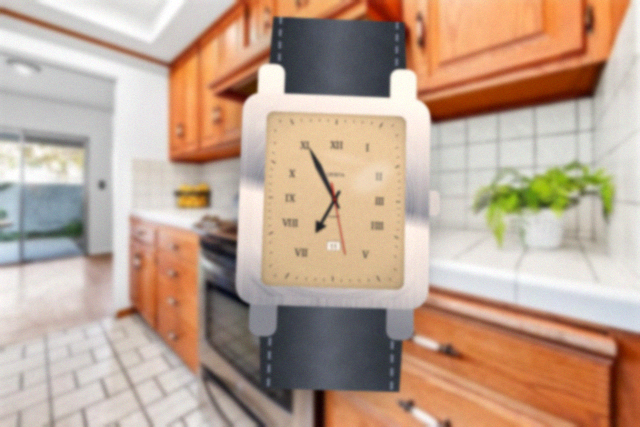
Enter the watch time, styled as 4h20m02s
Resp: 6h55m28s
